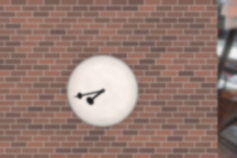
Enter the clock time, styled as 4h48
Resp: 7h43
